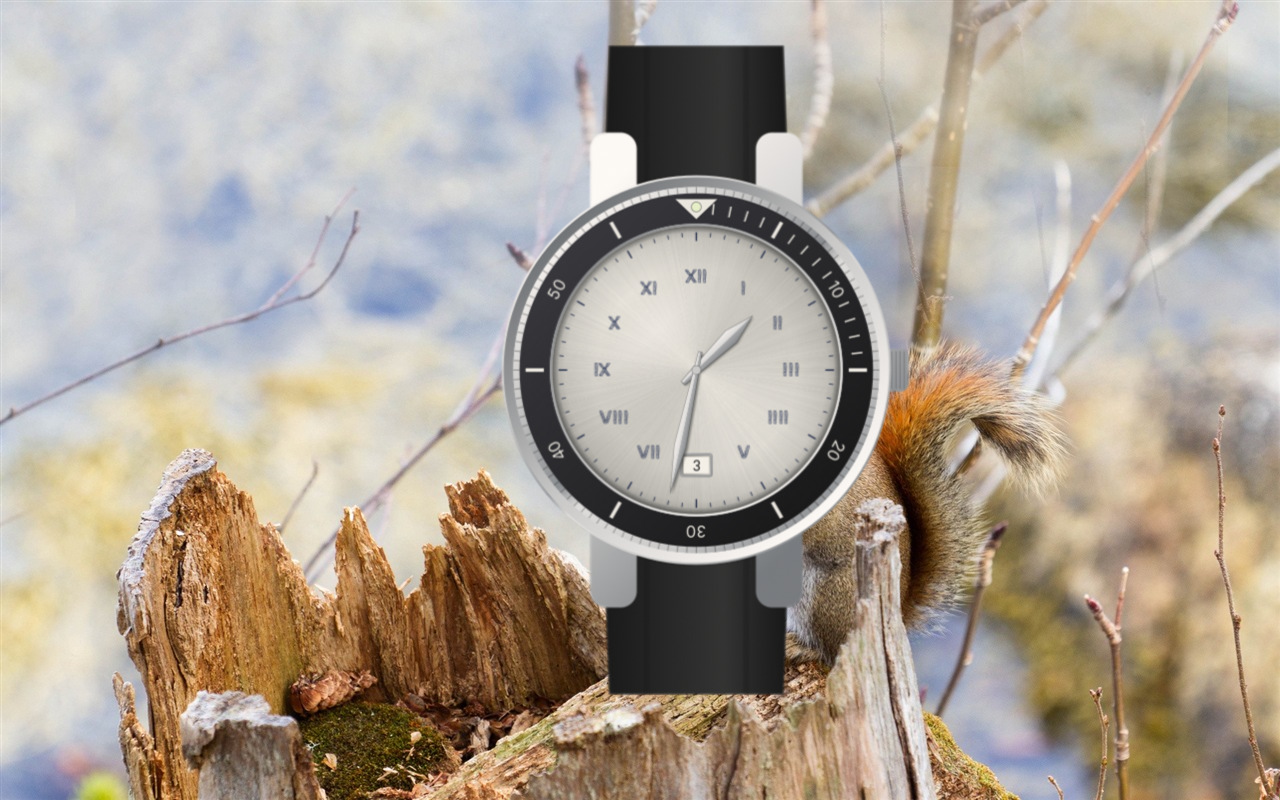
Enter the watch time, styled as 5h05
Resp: 1h32
